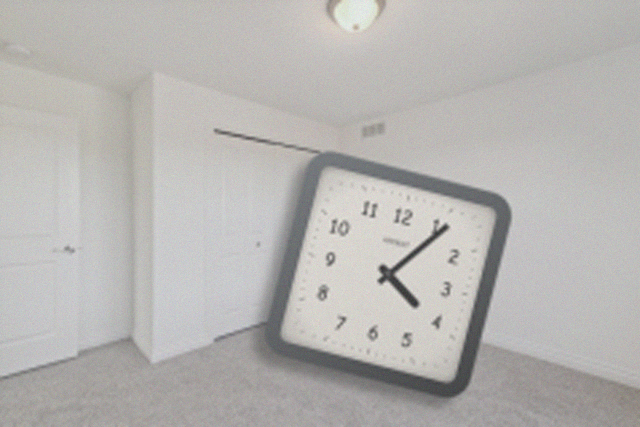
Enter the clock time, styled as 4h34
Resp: 4h06
